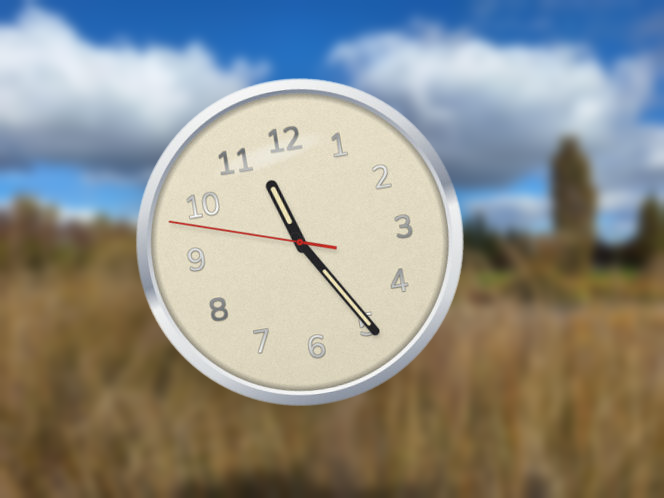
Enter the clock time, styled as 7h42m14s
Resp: 11h24m48s
